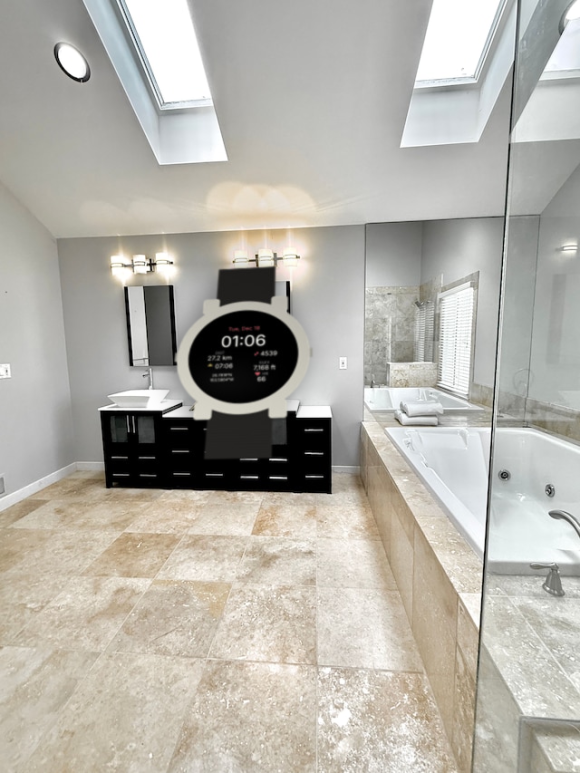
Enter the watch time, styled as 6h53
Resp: 1h06
